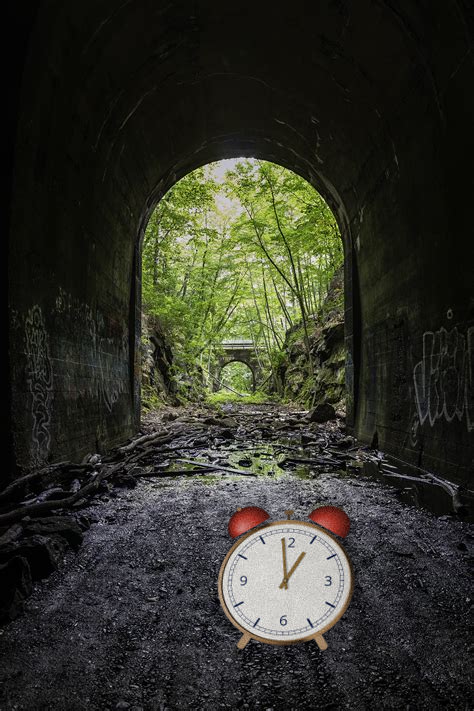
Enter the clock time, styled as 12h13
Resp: 12h59
